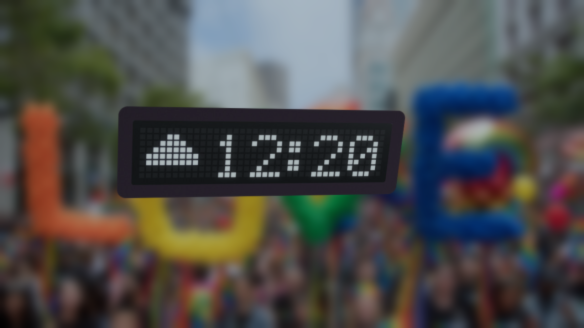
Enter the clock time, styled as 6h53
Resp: 12h20
